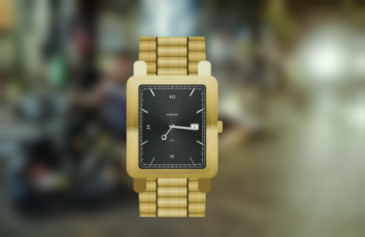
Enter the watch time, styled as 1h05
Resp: 7h16
